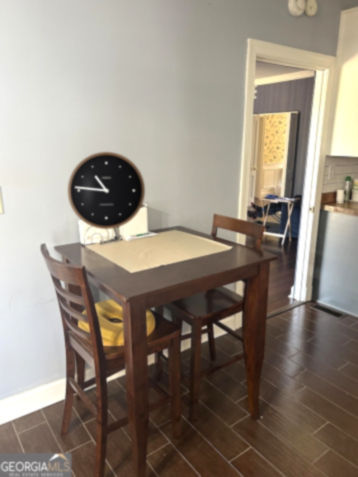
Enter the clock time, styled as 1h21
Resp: 10h46
